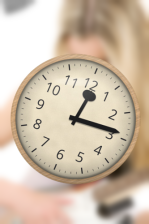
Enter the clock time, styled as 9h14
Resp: 12h14
